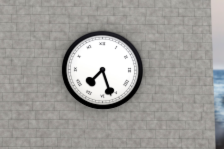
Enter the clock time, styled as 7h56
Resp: 7h27
